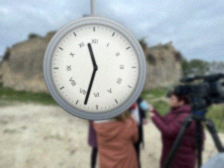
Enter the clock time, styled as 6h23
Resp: 11h33
